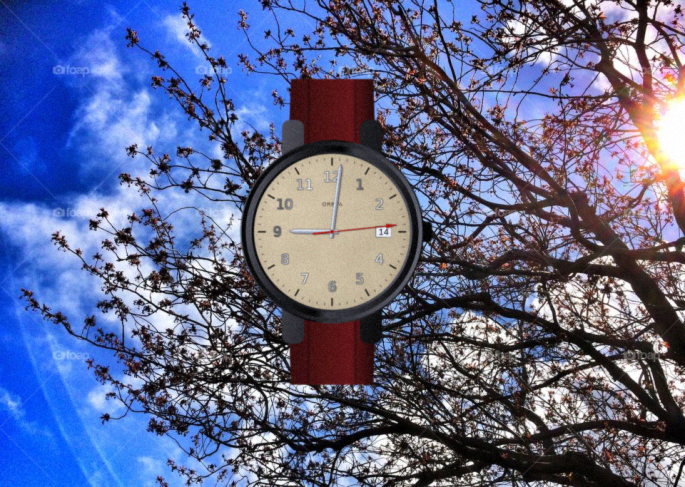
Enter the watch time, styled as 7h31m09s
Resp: 9h01m14s
